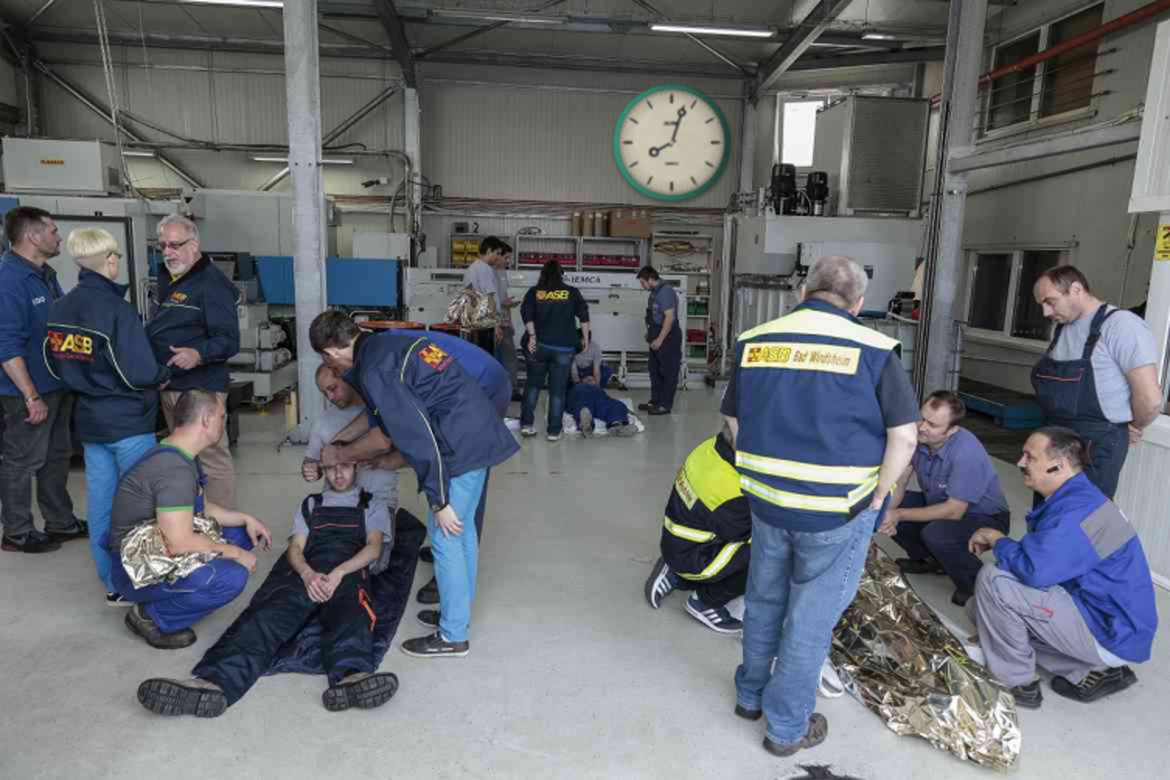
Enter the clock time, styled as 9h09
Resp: 8h03
